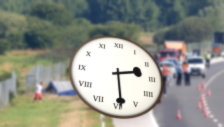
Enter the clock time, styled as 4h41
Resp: 2h29
